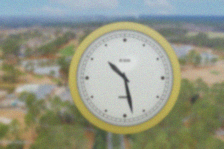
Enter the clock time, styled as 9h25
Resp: 10h28
